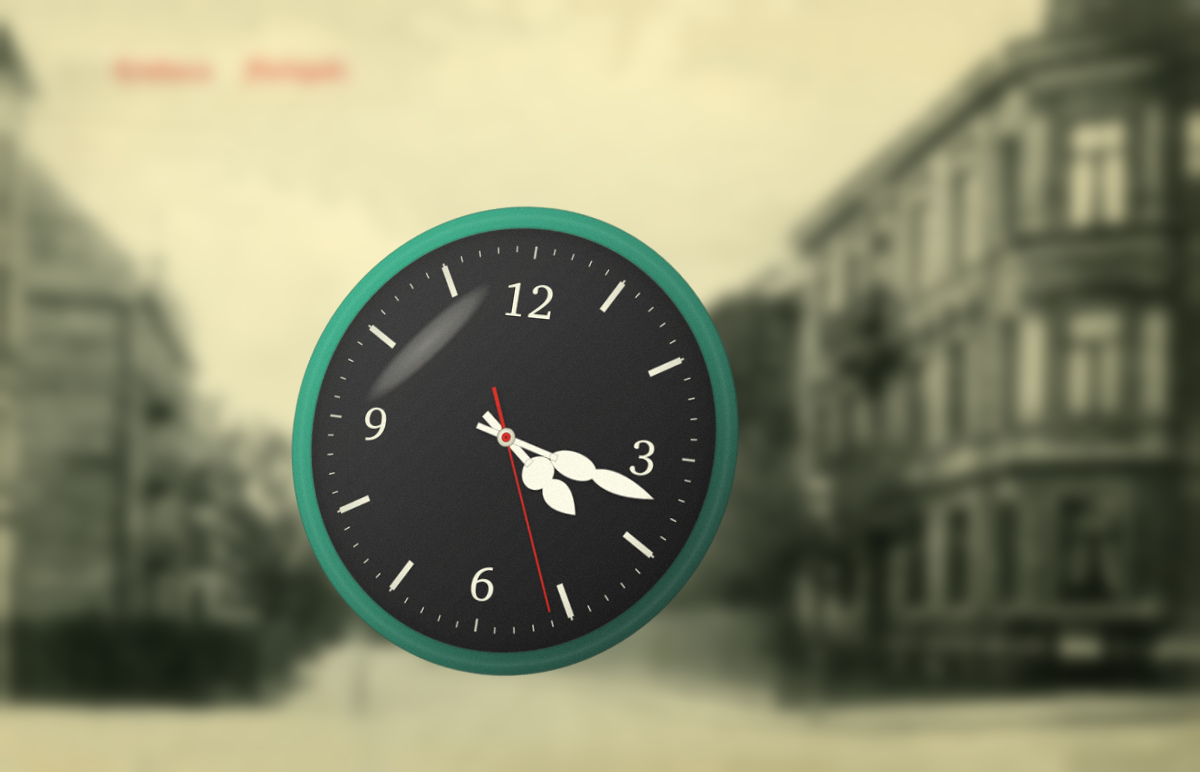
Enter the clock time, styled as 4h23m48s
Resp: 4h17m26s
